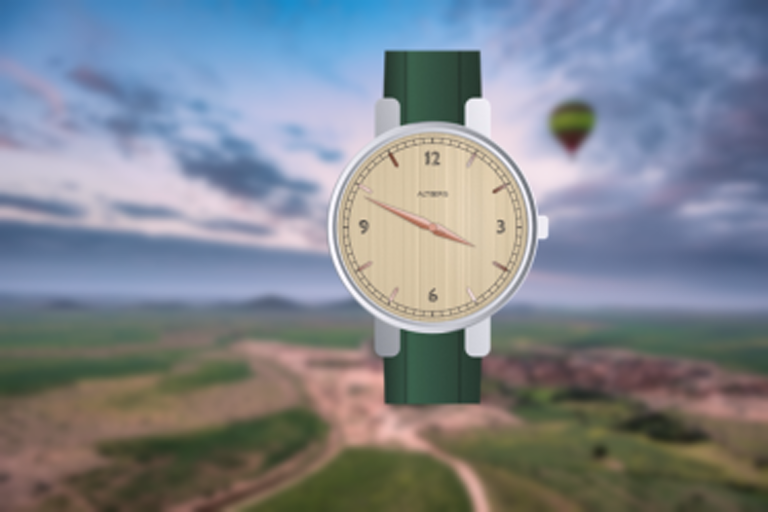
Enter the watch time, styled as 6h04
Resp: 3h49
